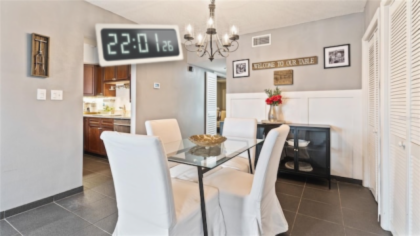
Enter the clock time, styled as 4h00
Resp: 22h01
